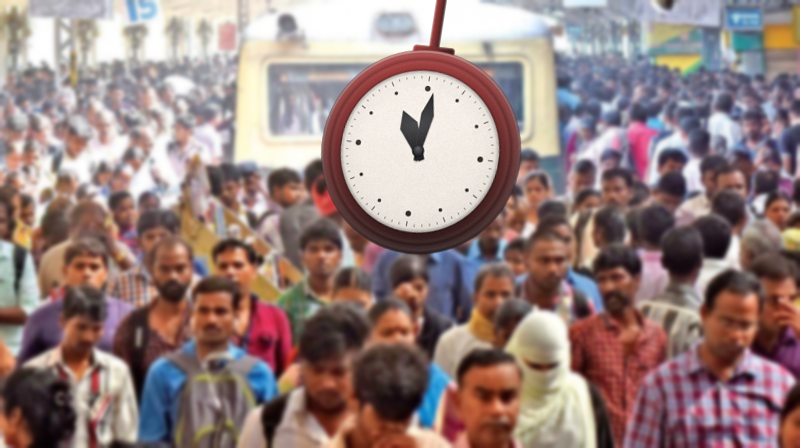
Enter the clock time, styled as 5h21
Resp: 11h01
